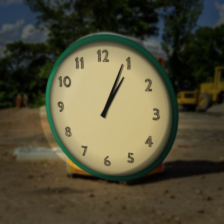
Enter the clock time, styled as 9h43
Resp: 1h04
